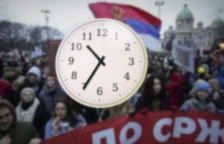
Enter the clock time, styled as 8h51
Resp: 10h35
